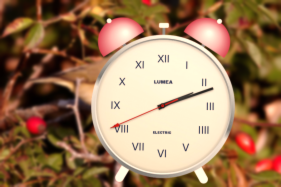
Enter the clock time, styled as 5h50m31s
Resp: 2h11m41s
